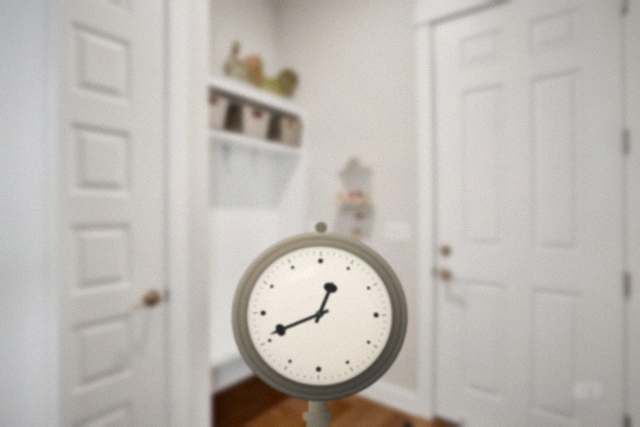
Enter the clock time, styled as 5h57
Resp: 12h41
